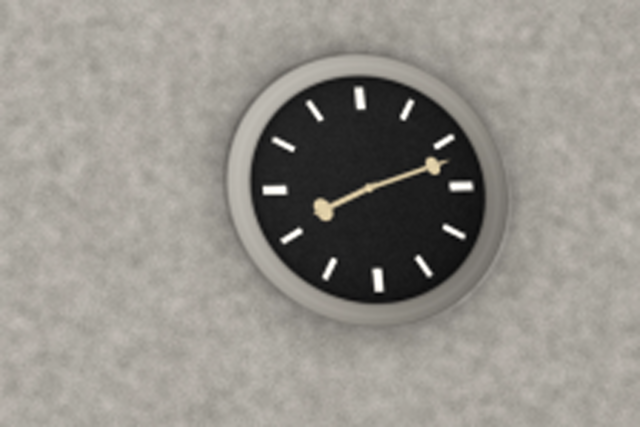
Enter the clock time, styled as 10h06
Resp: 8h12
